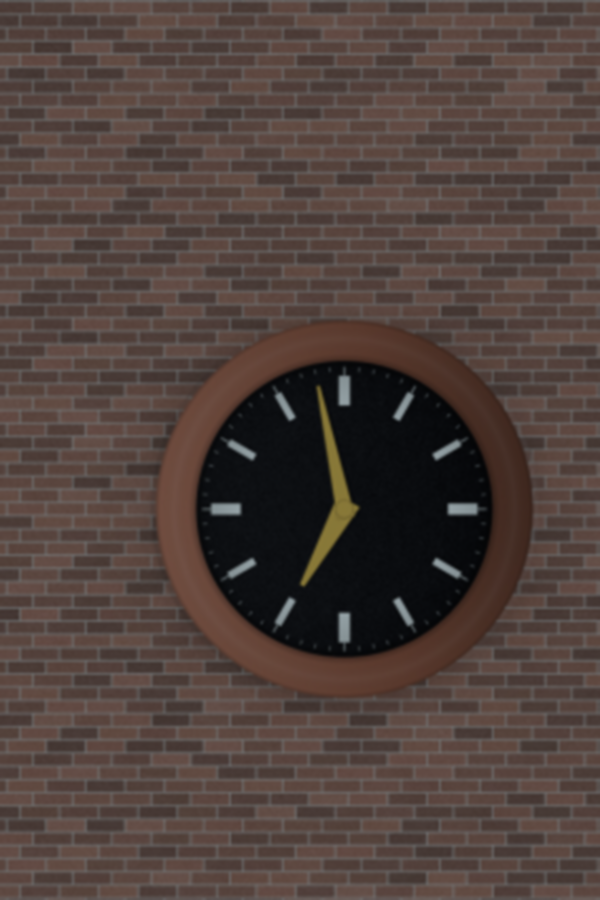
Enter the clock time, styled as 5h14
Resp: 6h58
